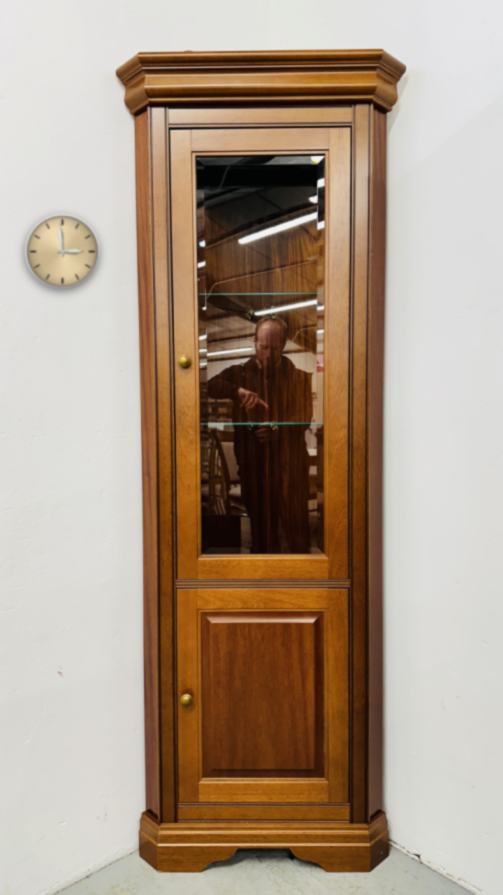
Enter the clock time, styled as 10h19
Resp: 2h59
